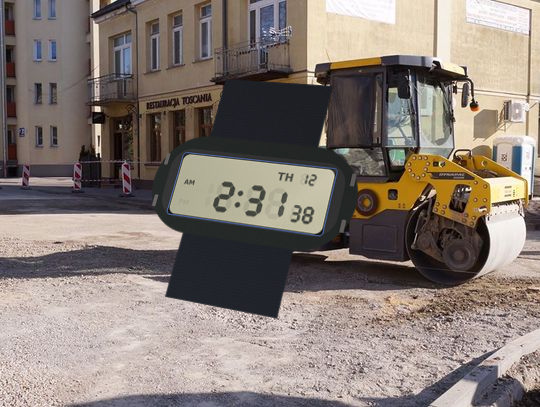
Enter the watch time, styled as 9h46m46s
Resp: 2h31m38s
